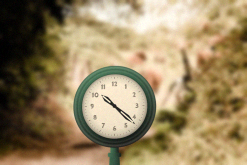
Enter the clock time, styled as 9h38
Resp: 10h22
